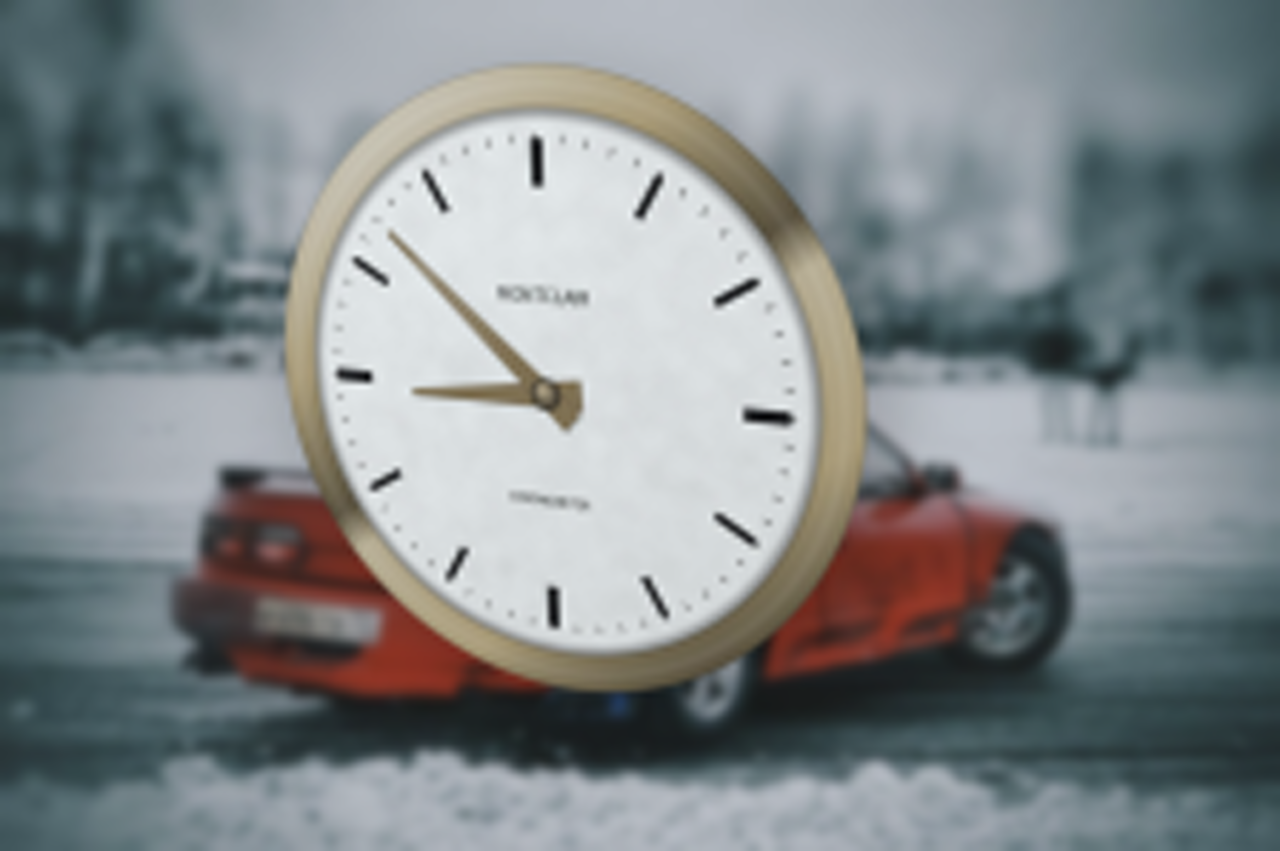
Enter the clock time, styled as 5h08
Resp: 8h52
